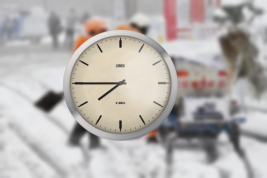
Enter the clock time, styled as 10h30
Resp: 7h45
